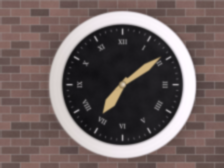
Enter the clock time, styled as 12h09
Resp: 7h09
